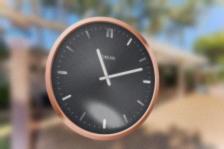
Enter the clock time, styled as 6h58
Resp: 11h12
